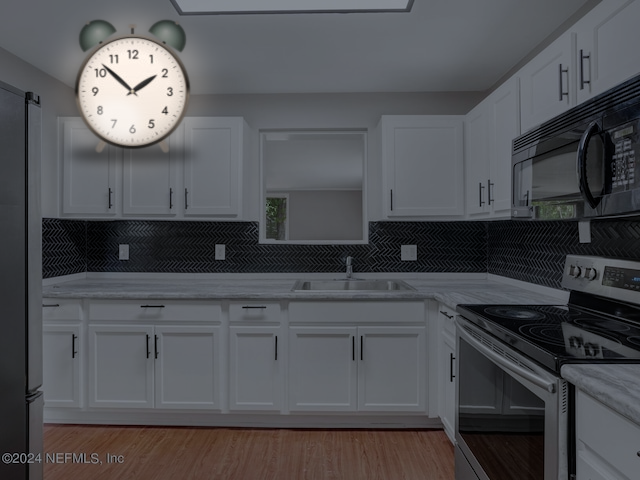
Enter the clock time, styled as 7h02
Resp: 1h52
